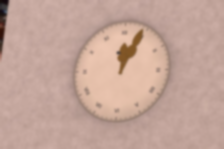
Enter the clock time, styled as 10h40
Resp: 12h04
